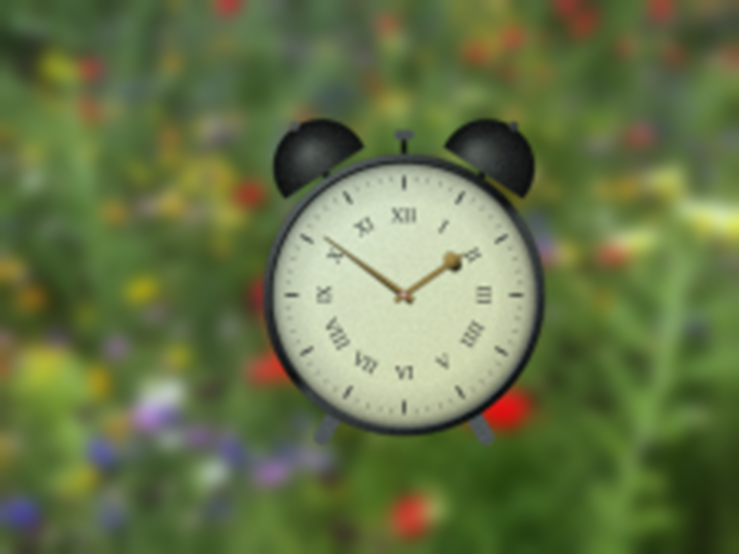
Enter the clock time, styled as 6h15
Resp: 1h51
